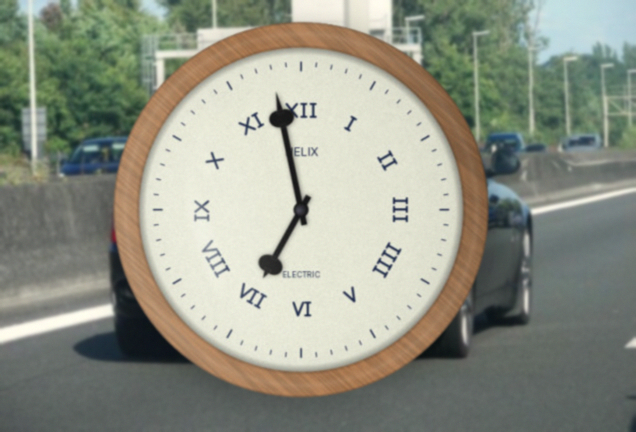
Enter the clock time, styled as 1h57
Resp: 6h58
